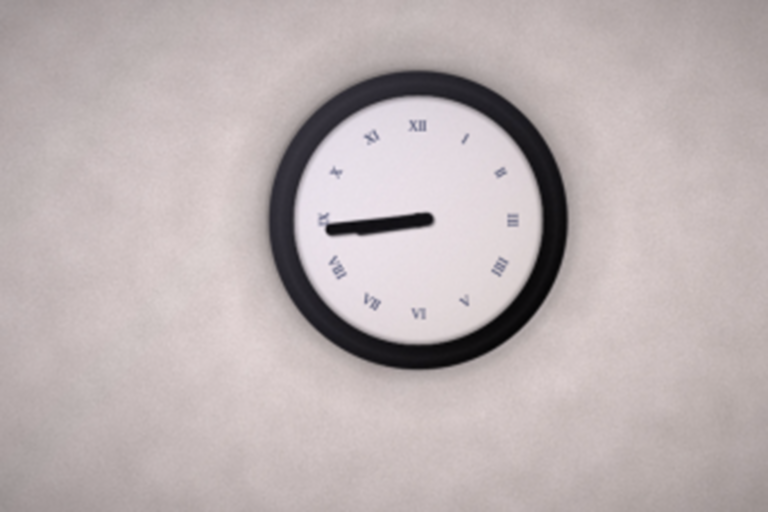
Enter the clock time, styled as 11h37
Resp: 8h44
